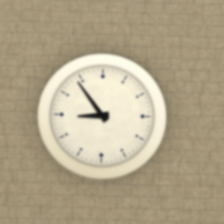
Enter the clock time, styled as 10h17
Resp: 8h54
